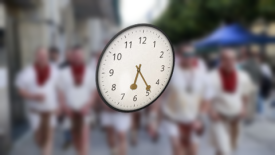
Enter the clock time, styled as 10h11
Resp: 6h24
